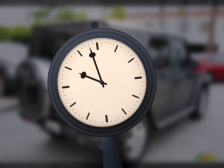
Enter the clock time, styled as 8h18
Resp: 9h58
